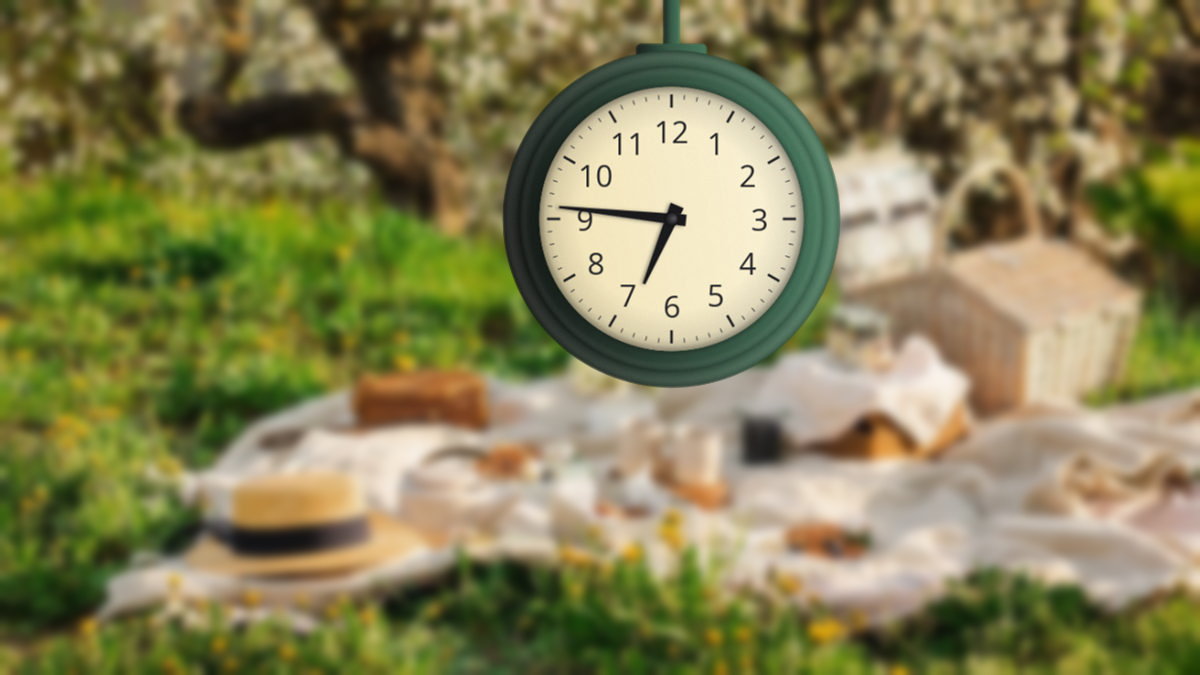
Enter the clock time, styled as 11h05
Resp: 6h46
